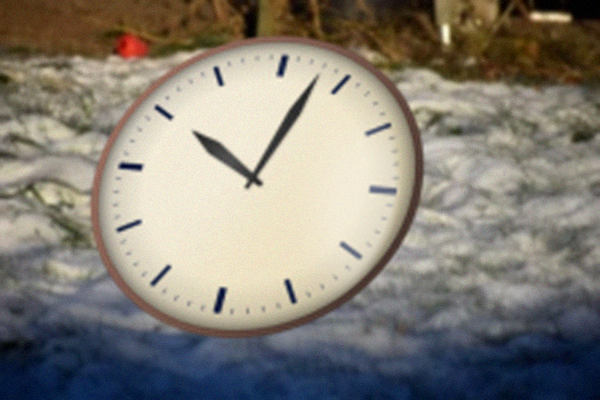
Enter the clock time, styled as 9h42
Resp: 10h03
